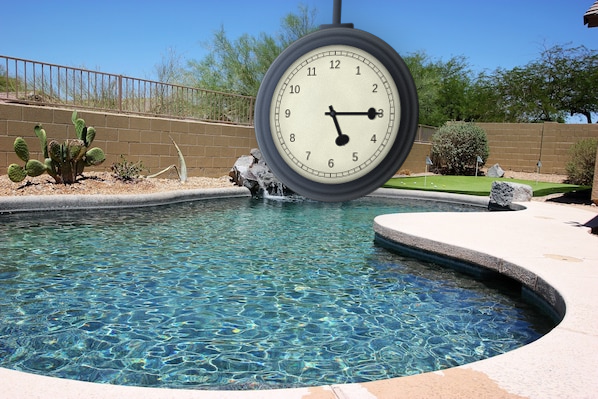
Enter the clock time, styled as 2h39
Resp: 5h15
